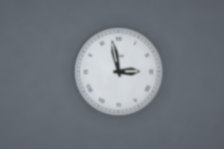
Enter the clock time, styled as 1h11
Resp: 2h58
